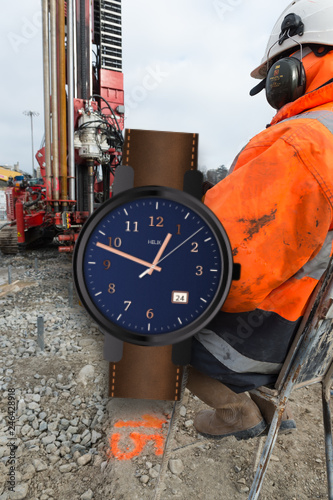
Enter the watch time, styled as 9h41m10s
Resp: 12h48m08s
